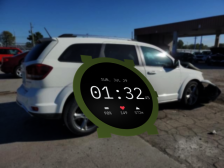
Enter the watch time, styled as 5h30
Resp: 1h32
